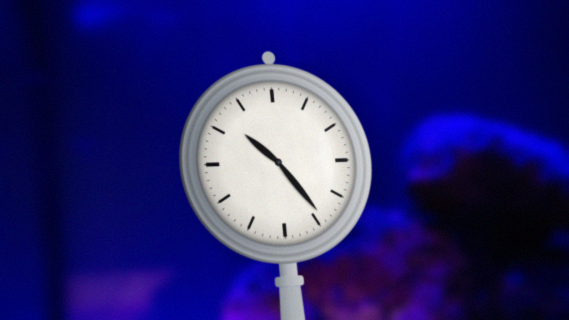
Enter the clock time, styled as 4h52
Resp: 10h24
